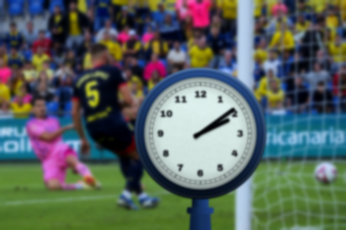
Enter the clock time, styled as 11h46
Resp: 2h09
